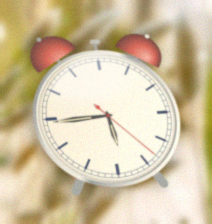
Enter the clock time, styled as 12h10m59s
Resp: 5h44m23s
